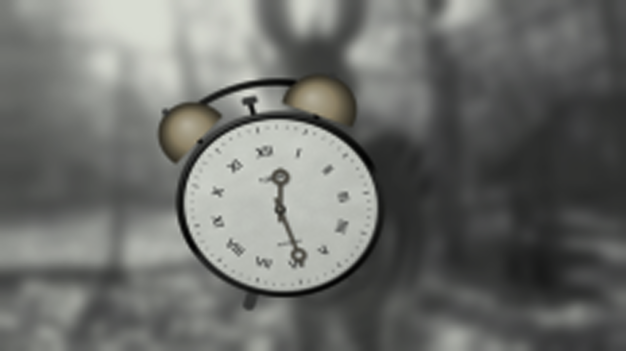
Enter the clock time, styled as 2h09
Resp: 12h29
